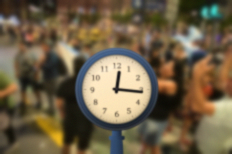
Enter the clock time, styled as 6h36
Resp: 12h16
